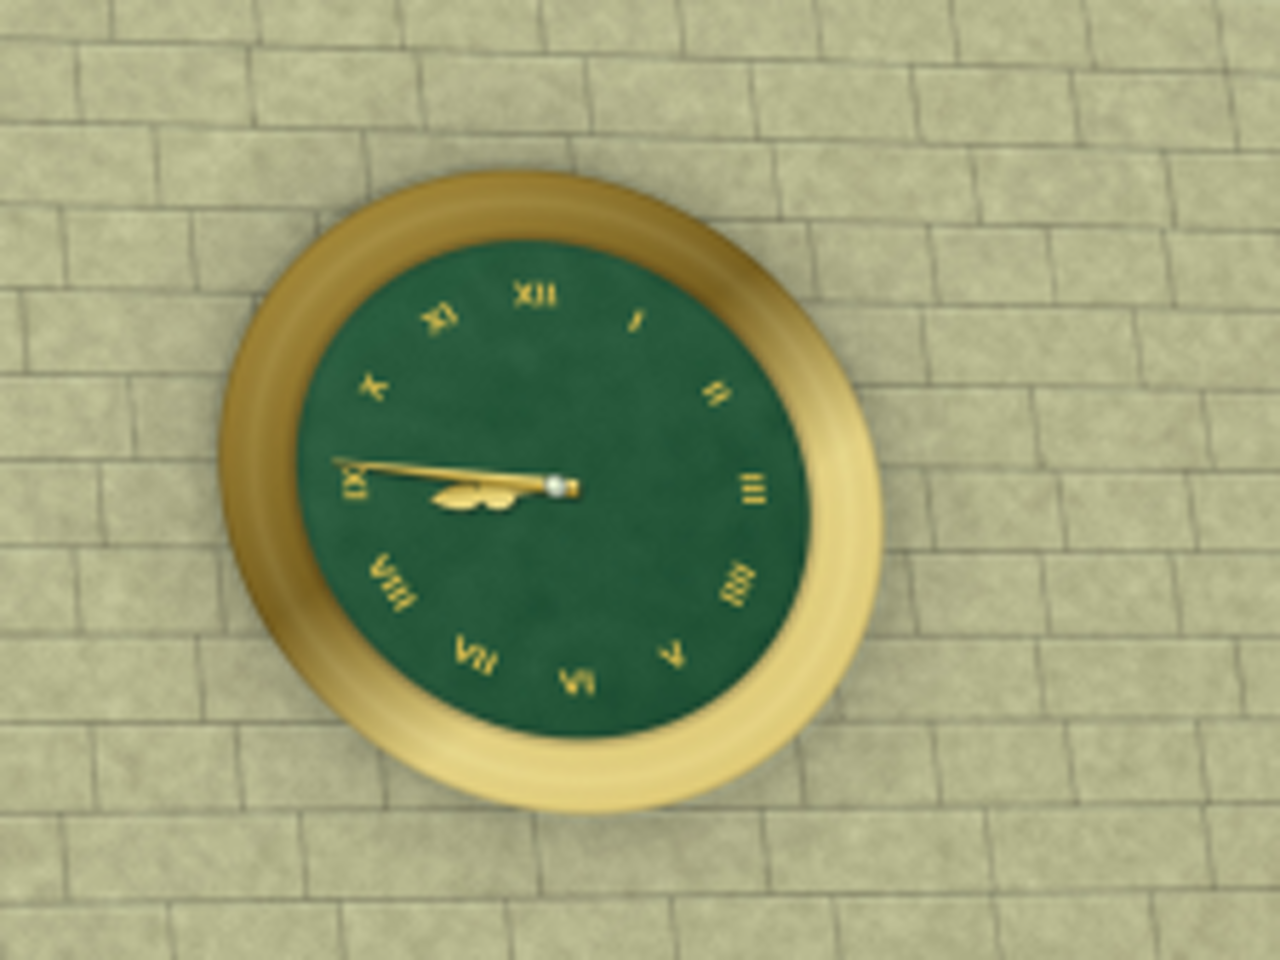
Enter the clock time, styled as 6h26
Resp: 8h46
